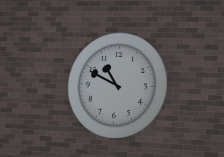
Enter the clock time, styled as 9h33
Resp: 10h49
